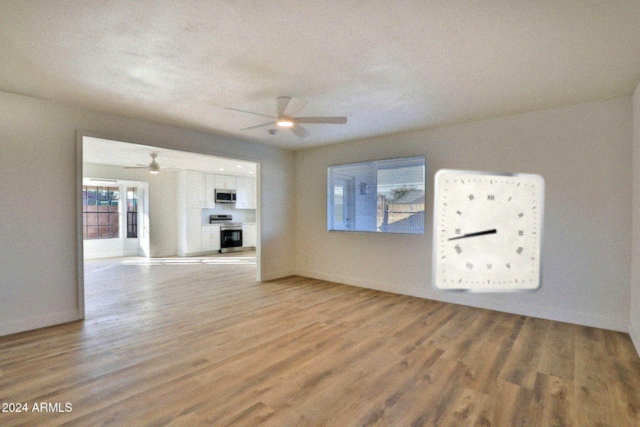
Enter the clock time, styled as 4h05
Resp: 8h43
